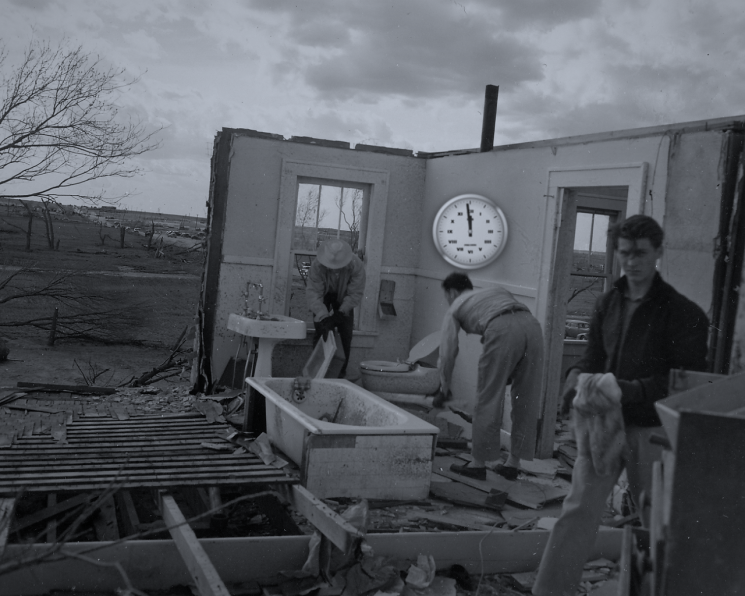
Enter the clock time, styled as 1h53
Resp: 11h59
